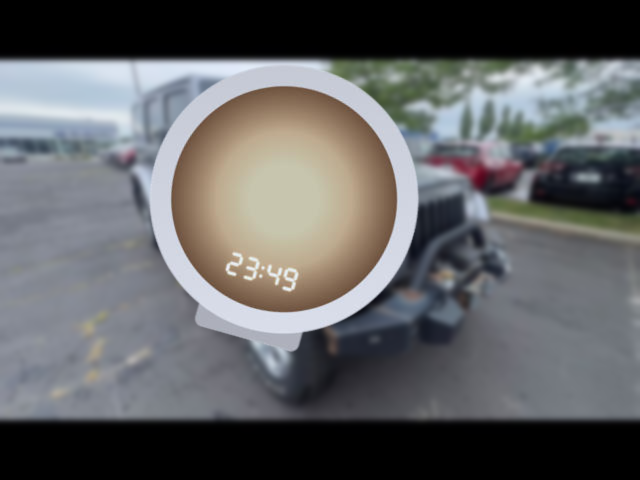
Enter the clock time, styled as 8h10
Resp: 23h49
